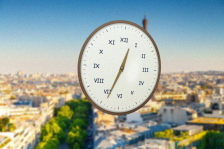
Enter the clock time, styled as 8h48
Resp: 12h34
